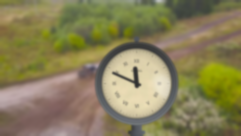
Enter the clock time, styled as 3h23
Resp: 11h49
